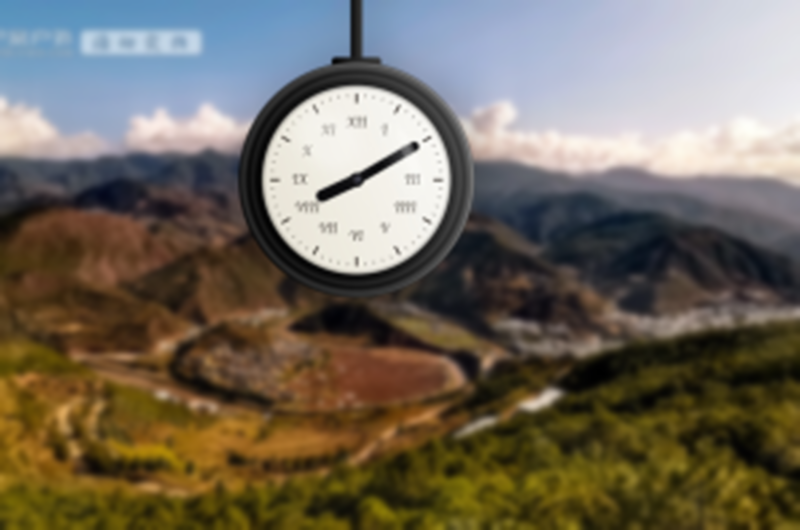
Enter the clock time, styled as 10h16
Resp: 8h10
